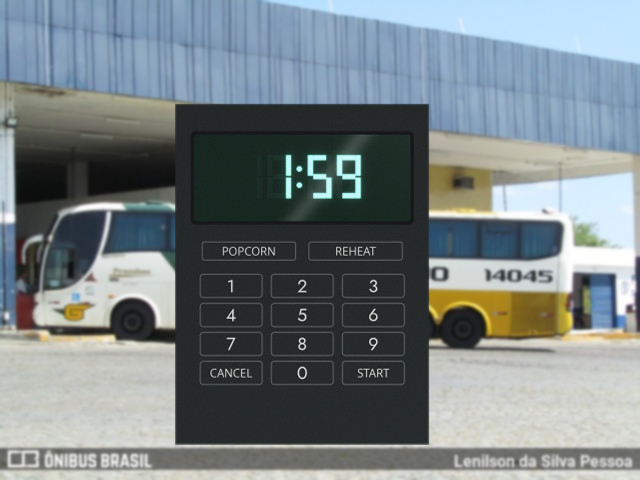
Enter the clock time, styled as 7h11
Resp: 1h59
